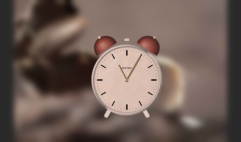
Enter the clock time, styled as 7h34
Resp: 11h05
